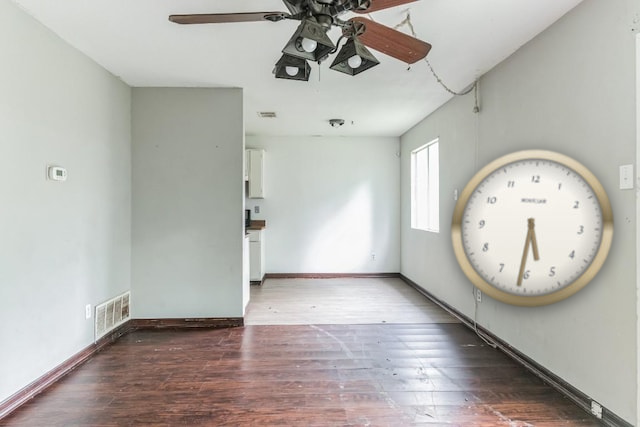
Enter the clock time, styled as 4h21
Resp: 5h31
